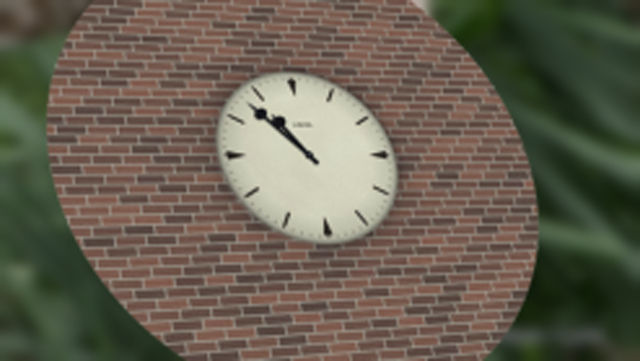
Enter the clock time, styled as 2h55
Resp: 10h53
